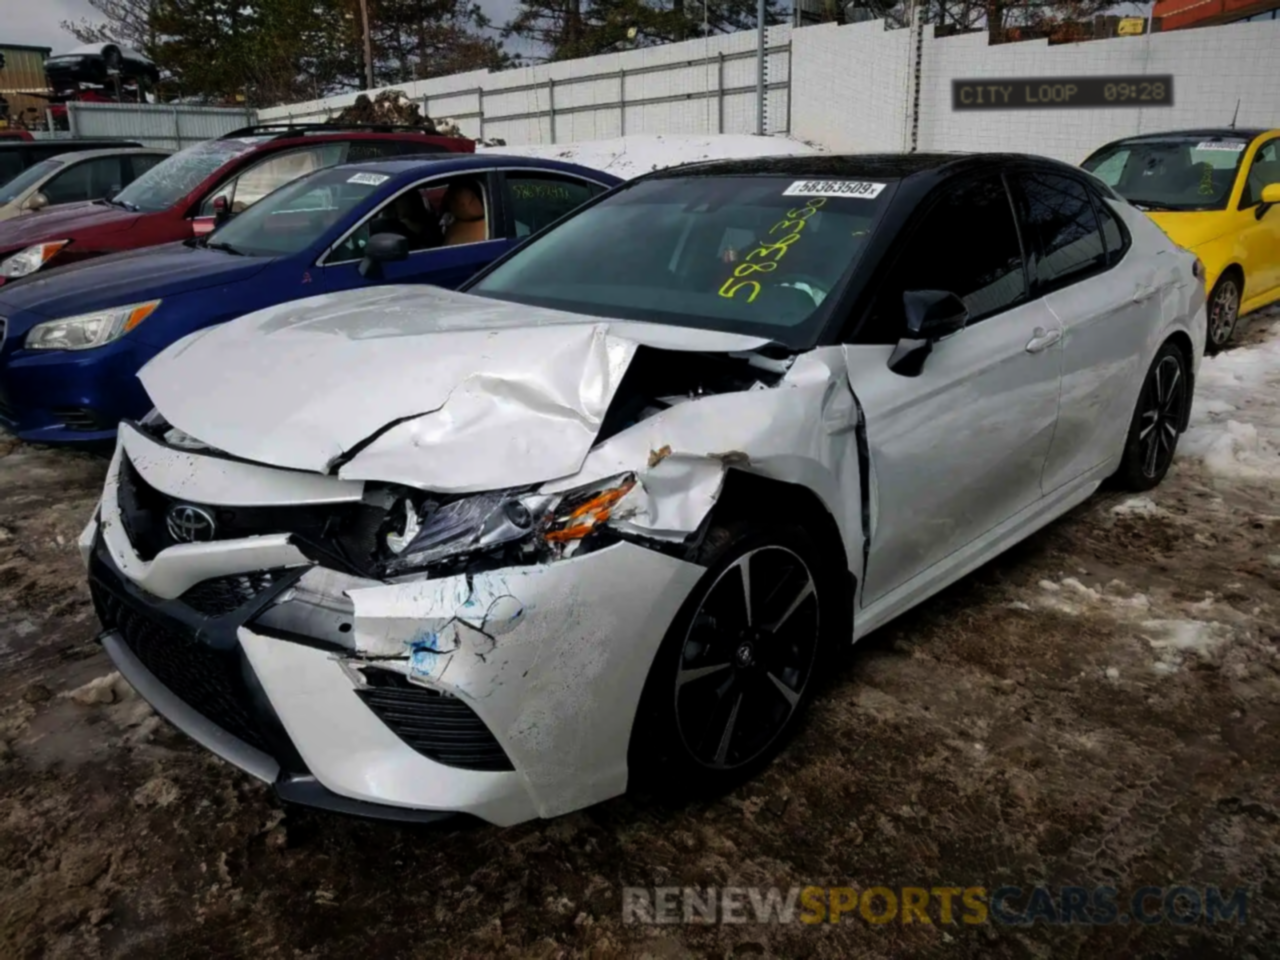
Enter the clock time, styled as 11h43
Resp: 9h28
